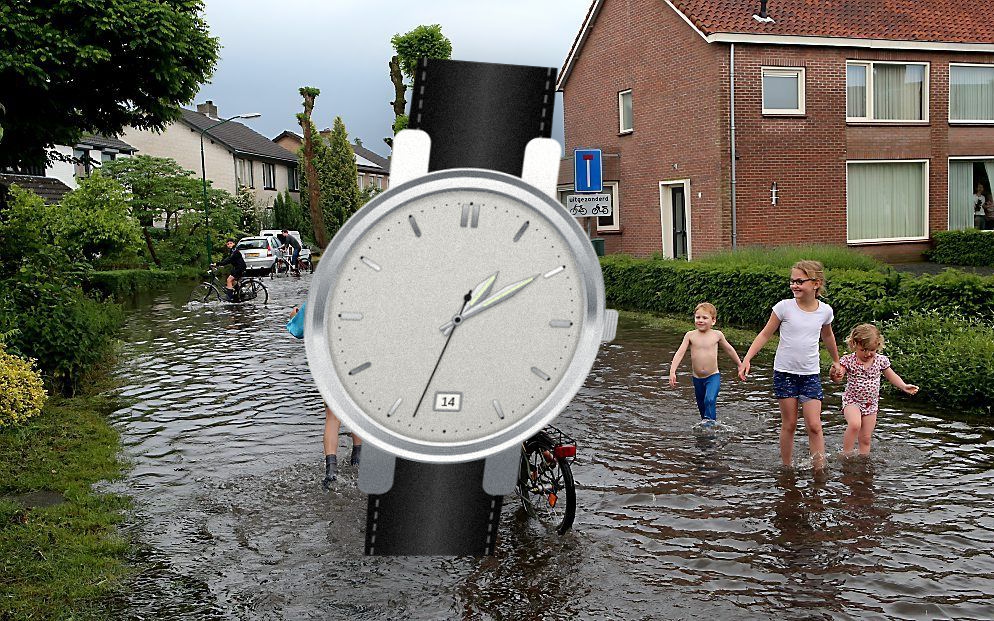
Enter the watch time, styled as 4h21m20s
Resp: 1h09m33s
